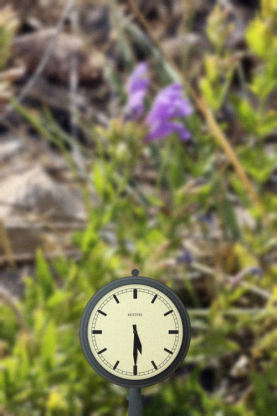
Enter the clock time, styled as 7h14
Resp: 5h30
